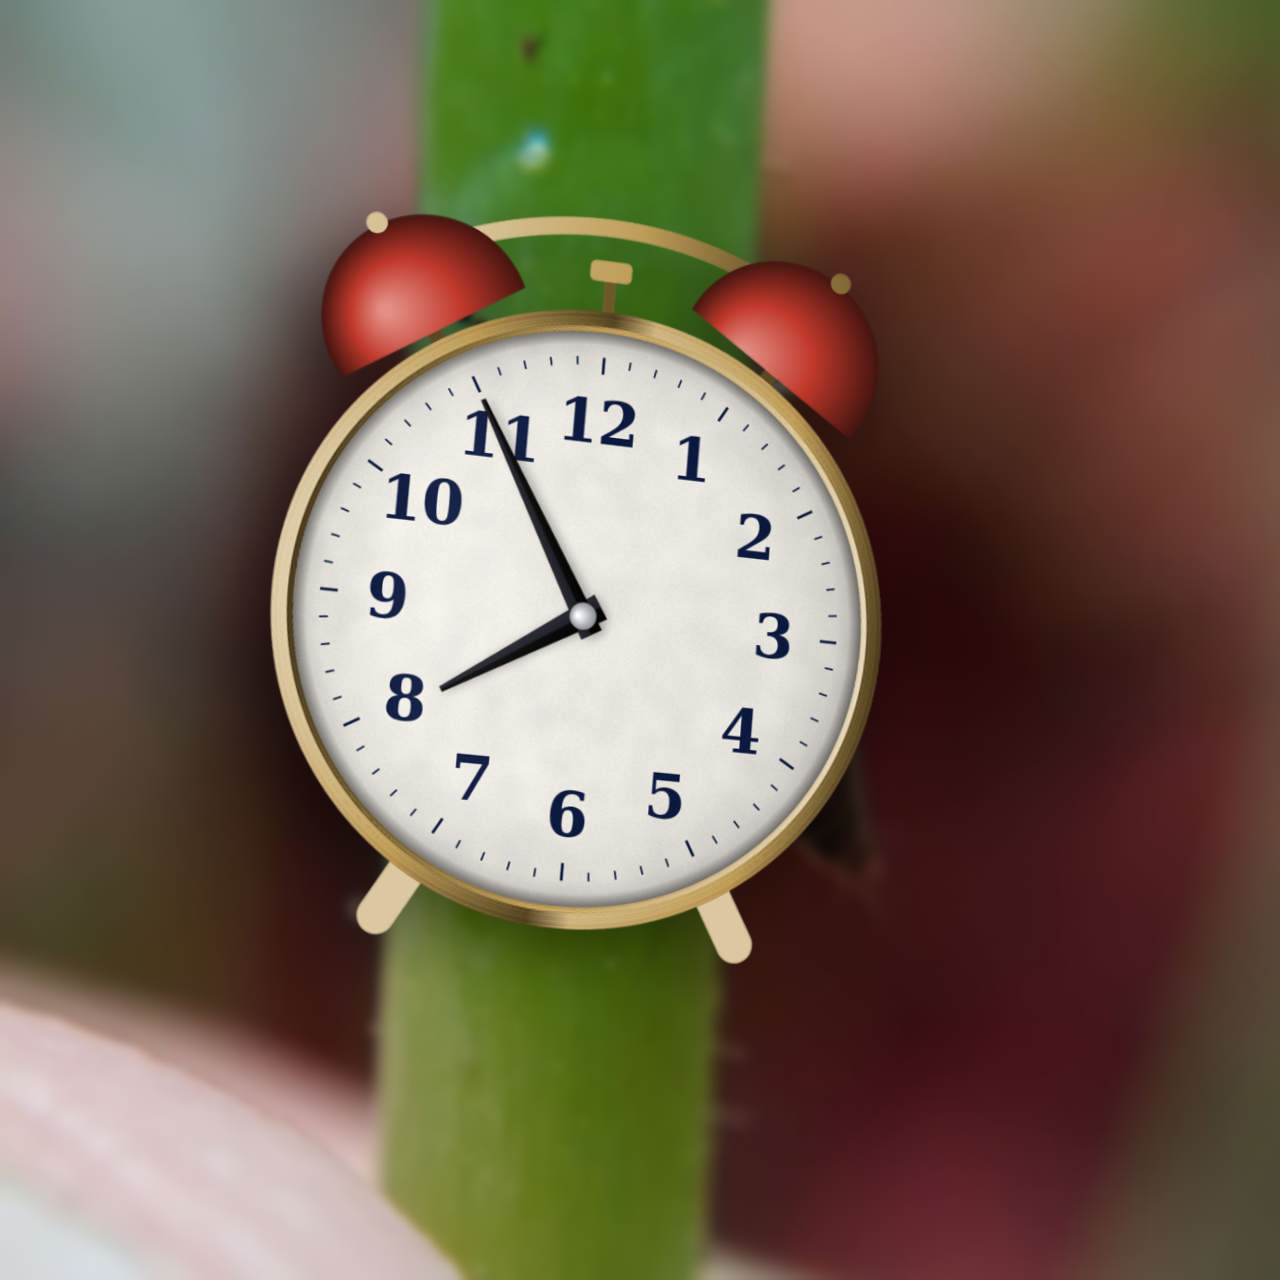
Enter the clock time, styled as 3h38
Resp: 7h55
